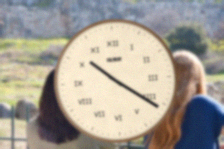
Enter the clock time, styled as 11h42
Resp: 10h21
